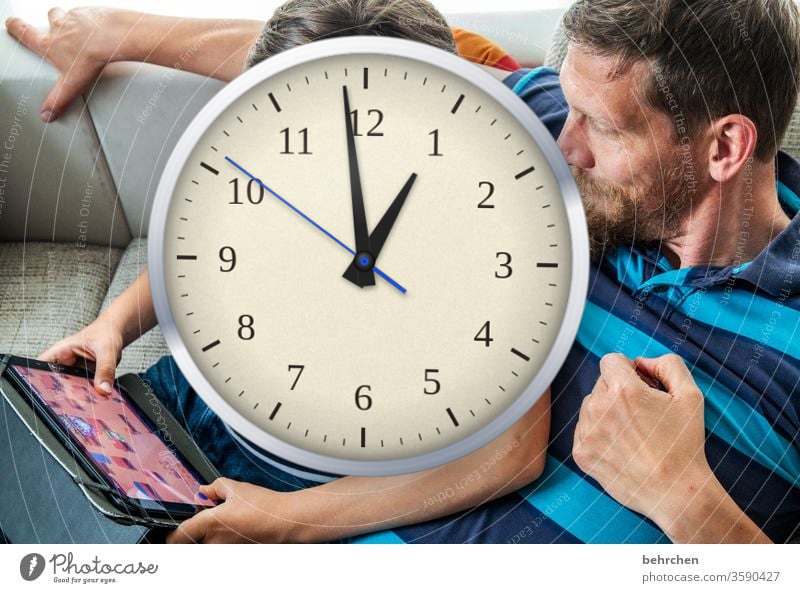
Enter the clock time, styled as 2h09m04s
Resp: 12h58m51s
